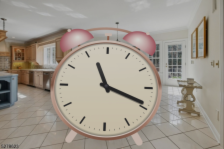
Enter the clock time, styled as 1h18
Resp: 11h19
